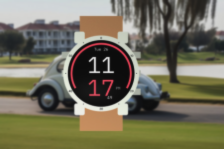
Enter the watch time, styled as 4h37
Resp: 11h17
